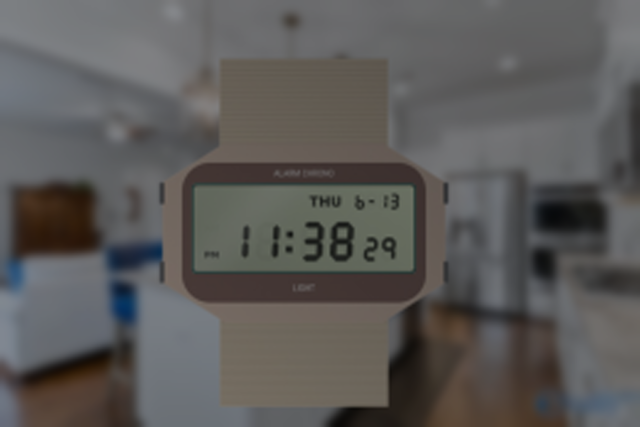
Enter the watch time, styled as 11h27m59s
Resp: 11h38m29s
